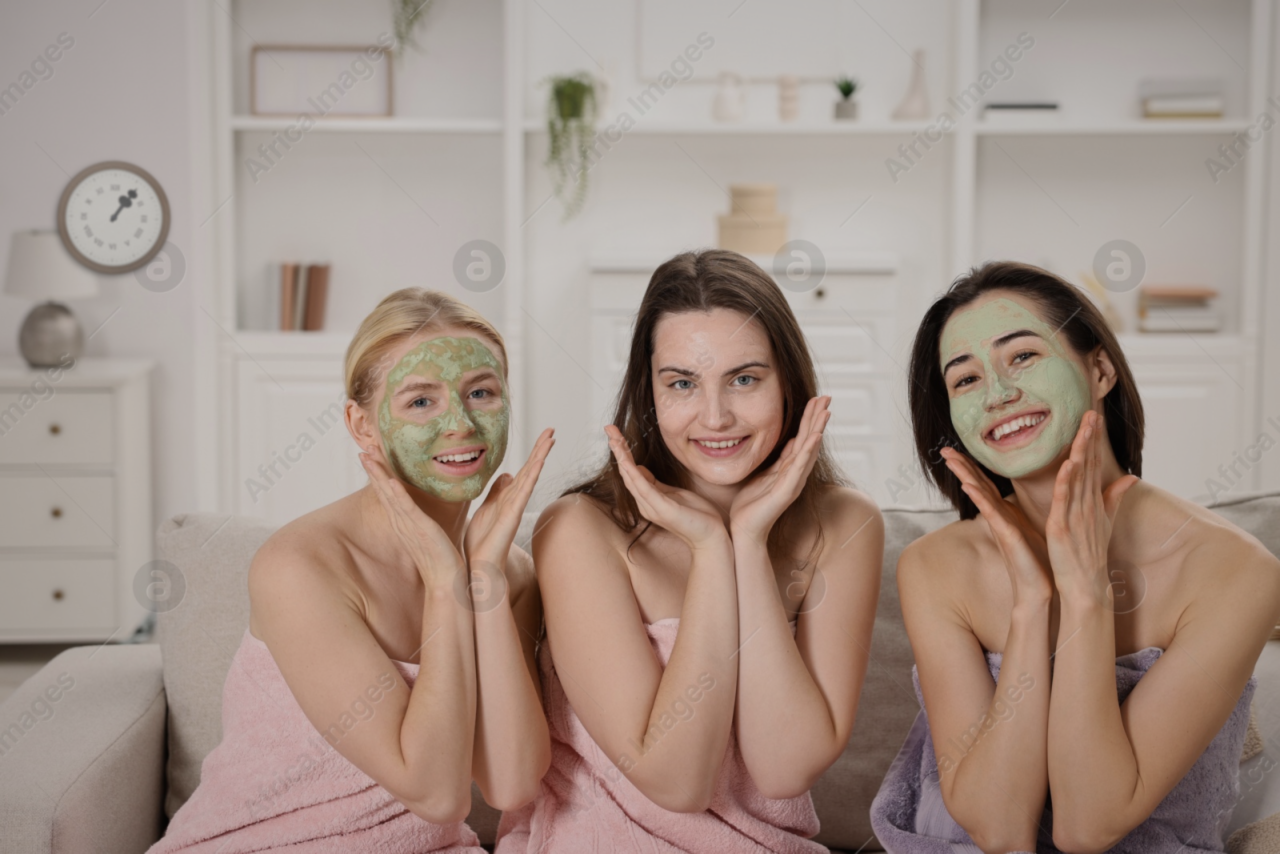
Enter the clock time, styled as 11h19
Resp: 1h06
